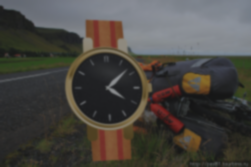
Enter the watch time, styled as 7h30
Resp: 4h08
